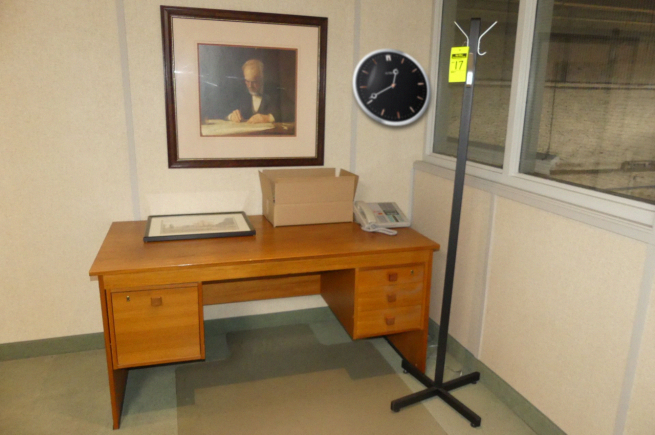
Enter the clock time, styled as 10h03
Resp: 12h41
